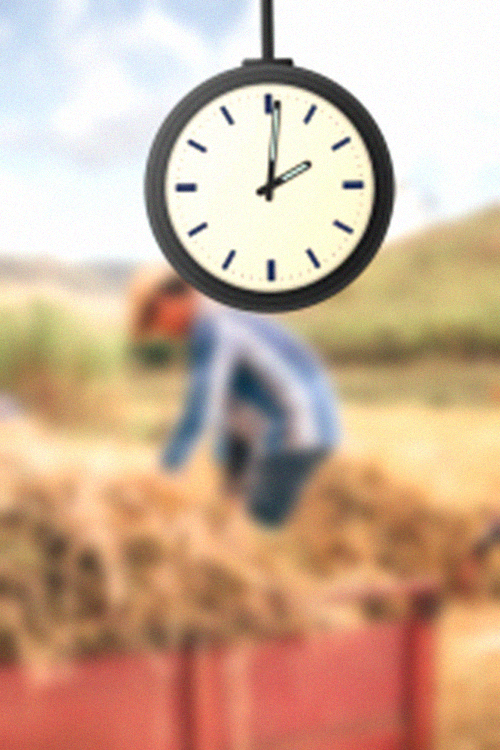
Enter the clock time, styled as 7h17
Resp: 2h01
